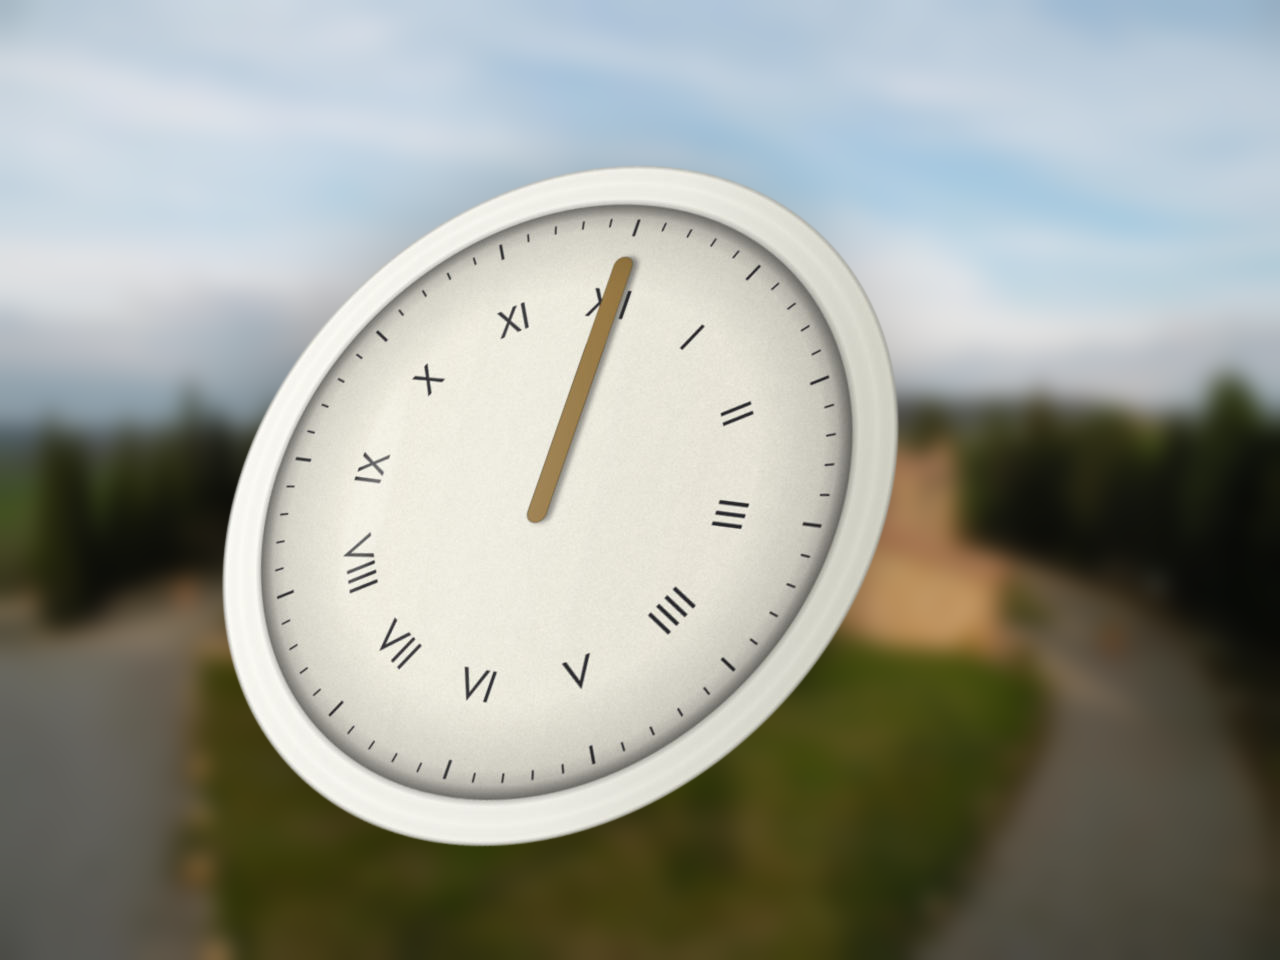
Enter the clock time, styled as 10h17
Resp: 12h00
